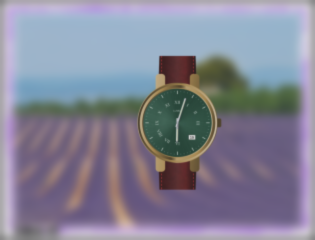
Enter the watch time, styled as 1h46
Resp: 6h03
